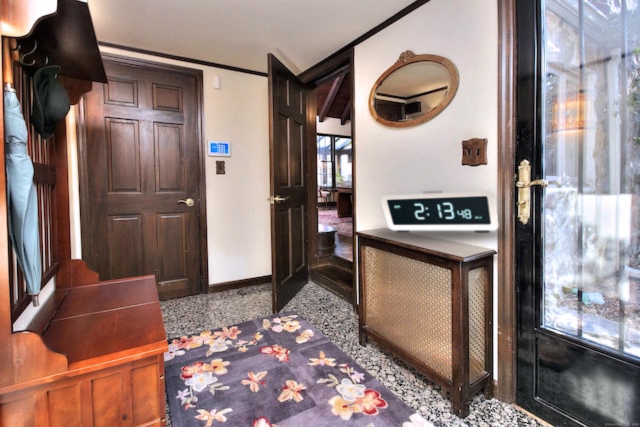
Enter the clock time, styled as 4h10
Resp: 2h13
